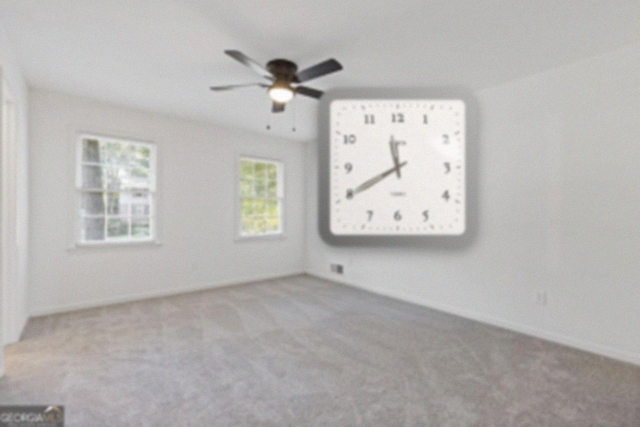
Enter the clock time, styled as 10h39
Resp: 11h40
